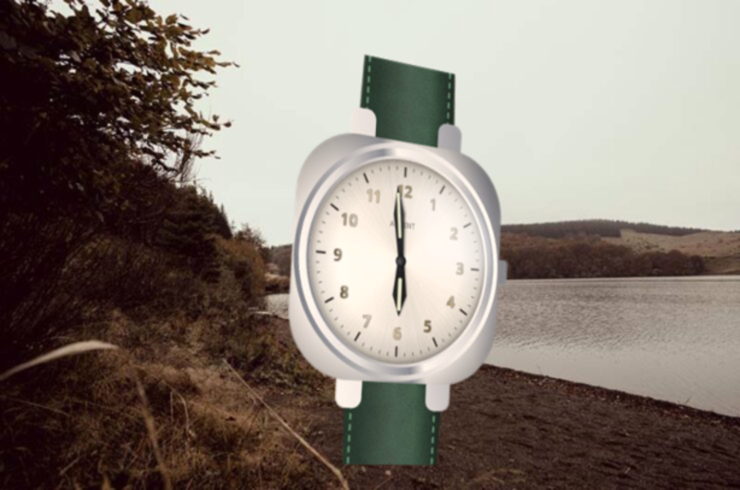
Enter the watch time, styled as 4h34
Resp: 5h59
